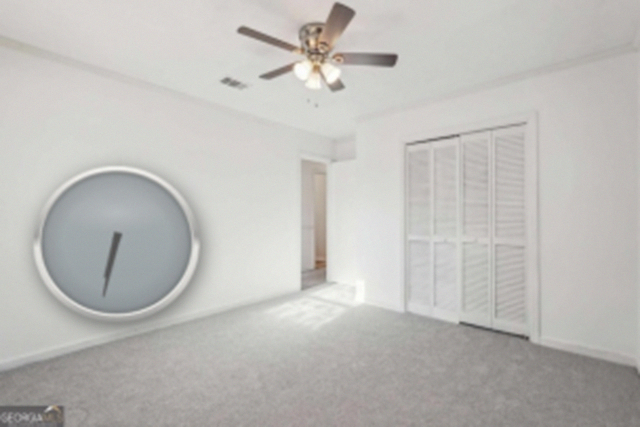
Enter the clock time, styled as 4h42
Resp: 6h32
